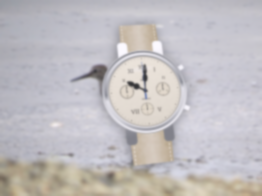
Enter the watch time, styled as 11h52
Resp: 10h01
